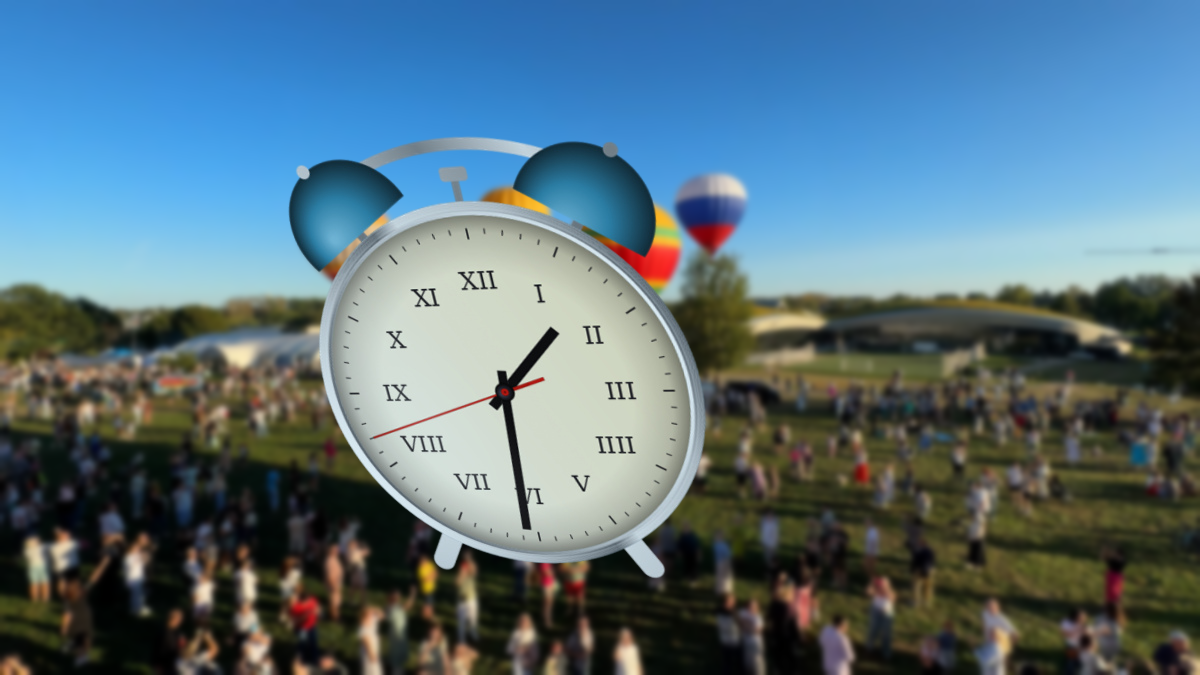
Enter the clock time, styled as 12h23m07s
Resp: 1h30m42s
